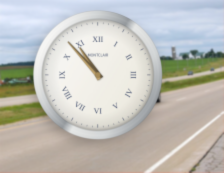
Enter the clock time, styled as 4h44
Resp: 10h53
